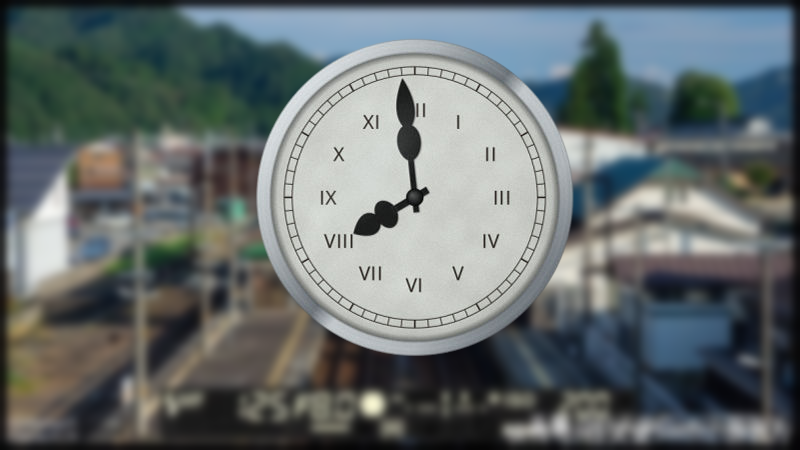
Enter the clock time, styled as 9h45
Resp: 7h59
